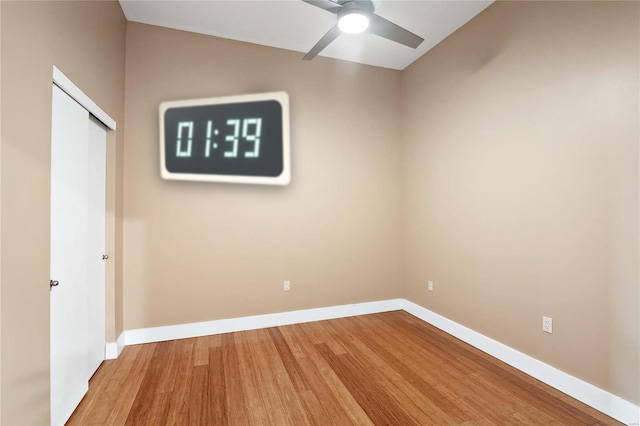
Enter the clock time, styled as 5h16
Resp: 1h39
